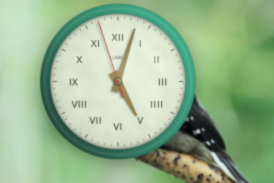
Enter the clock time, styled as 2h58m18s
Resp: 5h02m57s
